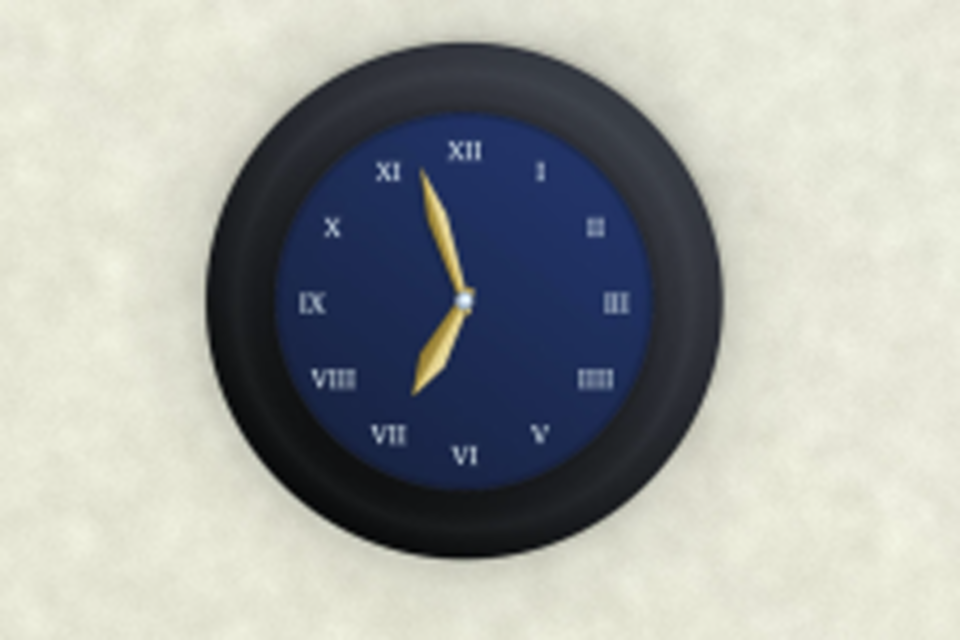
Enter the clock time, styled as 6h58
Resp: 6h57
